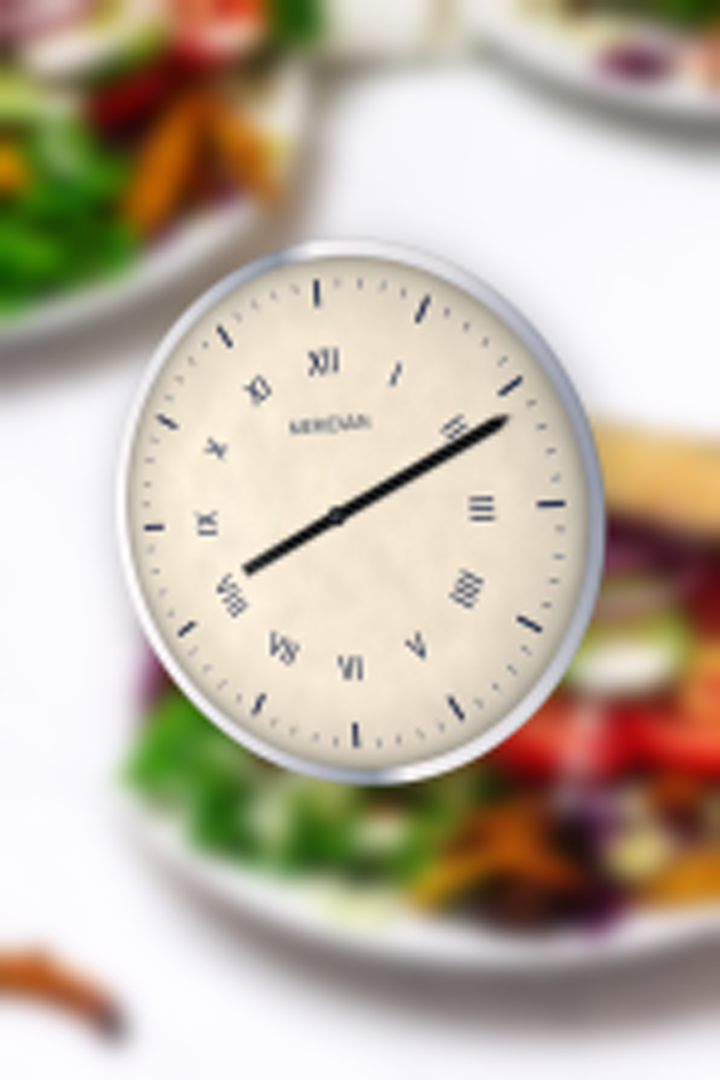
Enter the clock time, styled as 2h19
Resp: 8h11
